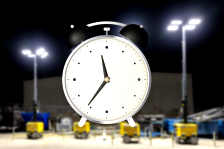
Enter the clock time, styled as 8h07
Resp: 11h36
